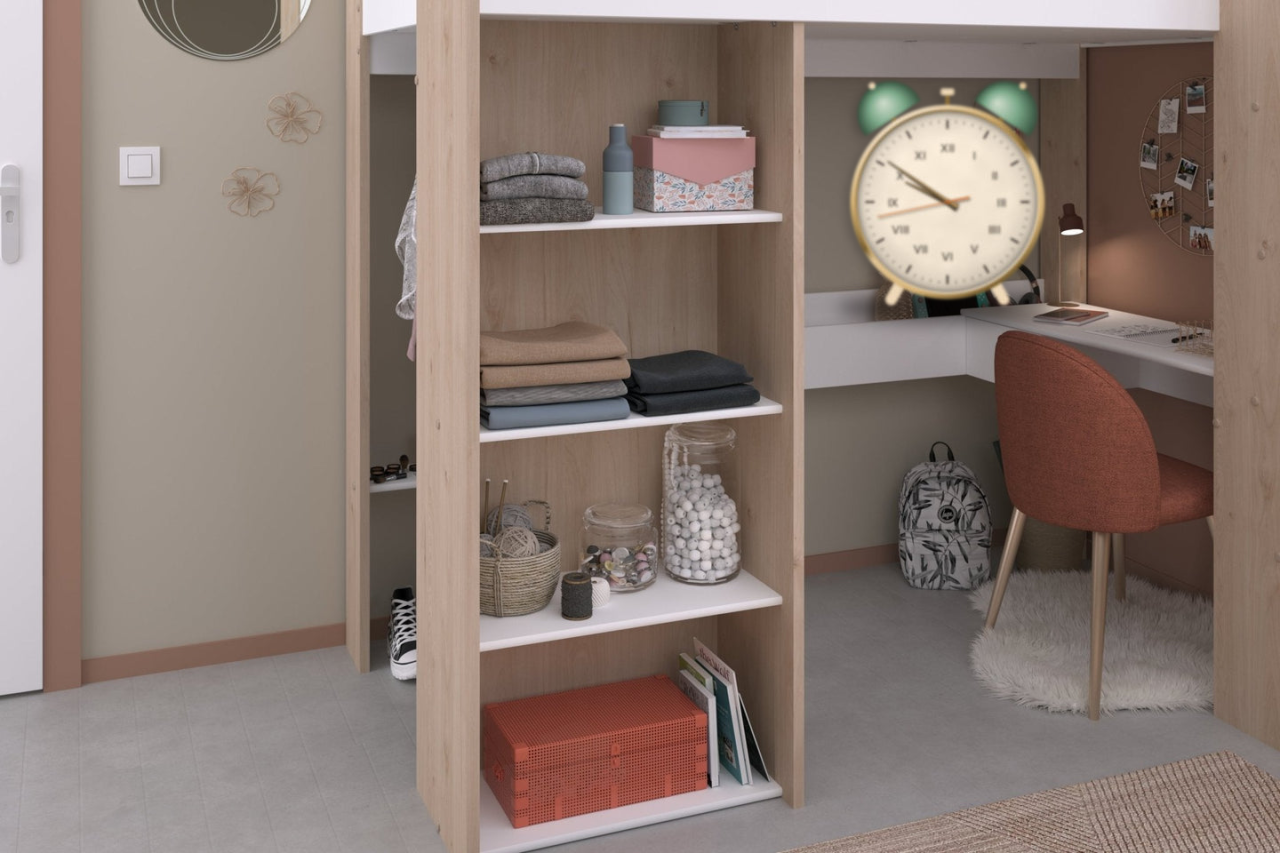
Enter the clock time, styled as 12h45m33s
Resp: 9h50m43s
